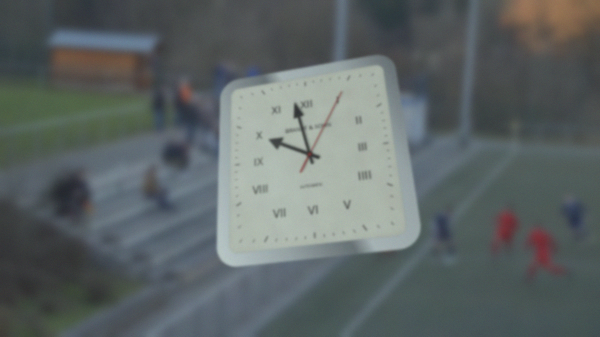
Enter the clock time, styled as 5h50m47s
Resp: 9h58m05s
